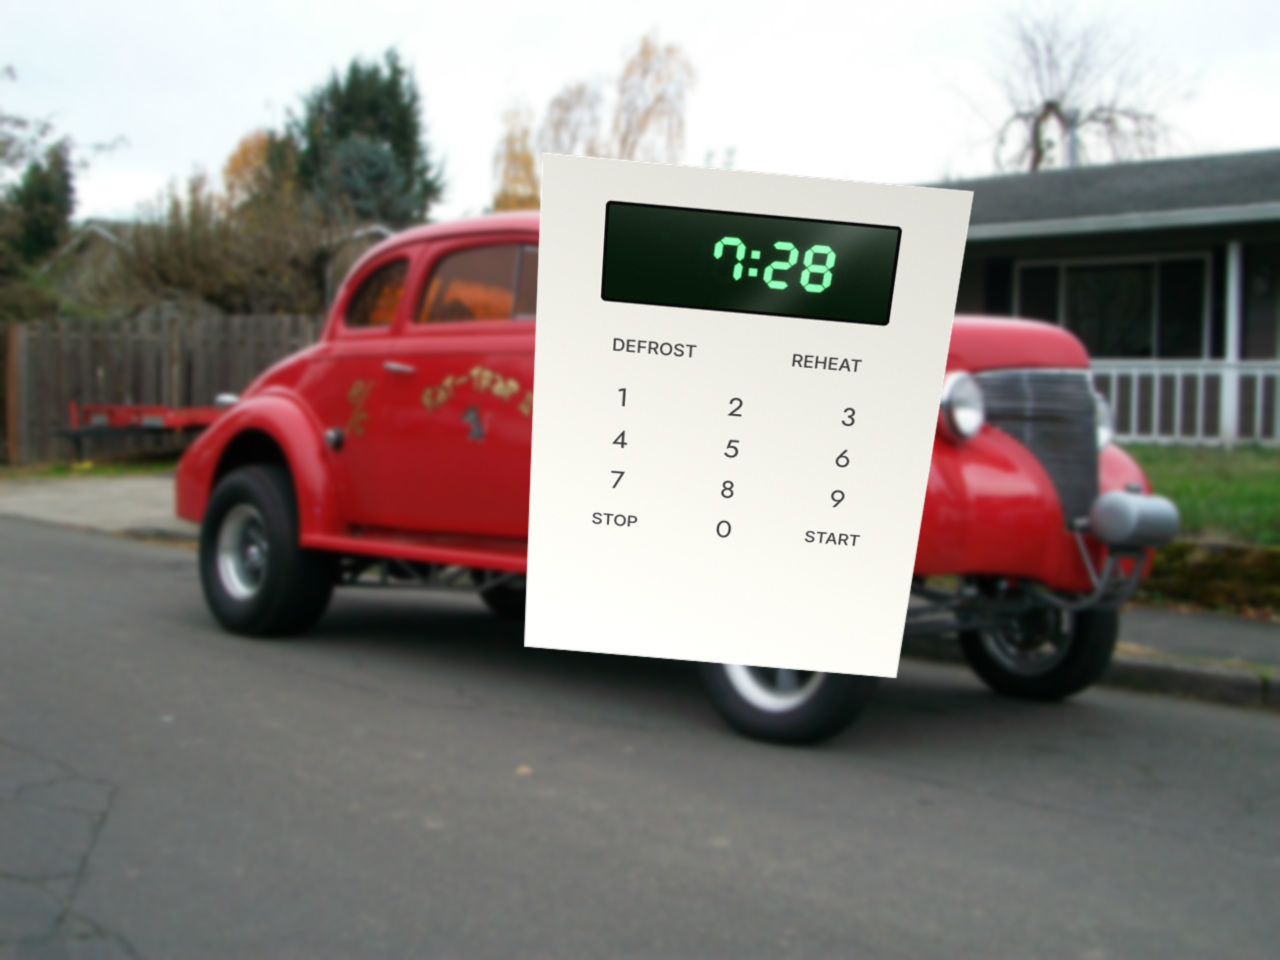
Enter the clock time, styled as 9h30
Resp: 7h28
